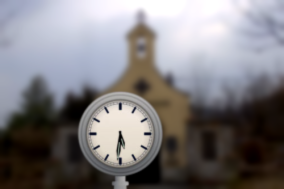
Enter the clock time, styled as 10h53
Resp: 5h31
